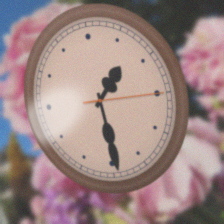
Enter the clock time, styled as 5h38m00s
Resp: 1h29m15s
